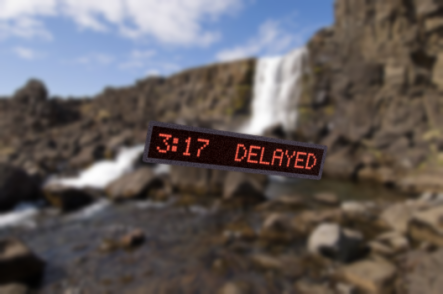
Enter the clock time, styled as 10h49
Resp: 3h17
